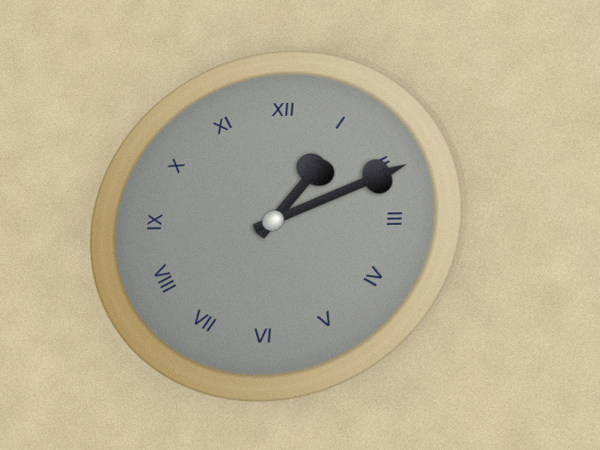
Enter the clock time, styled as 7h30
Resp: 1h11
